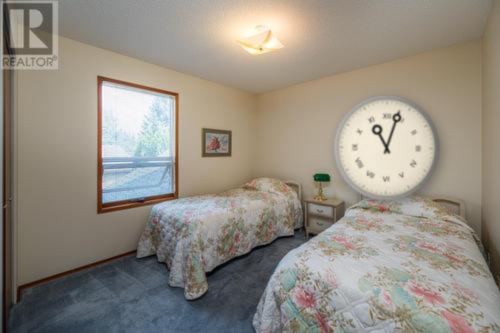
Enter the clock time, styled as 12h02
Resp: 11h03
